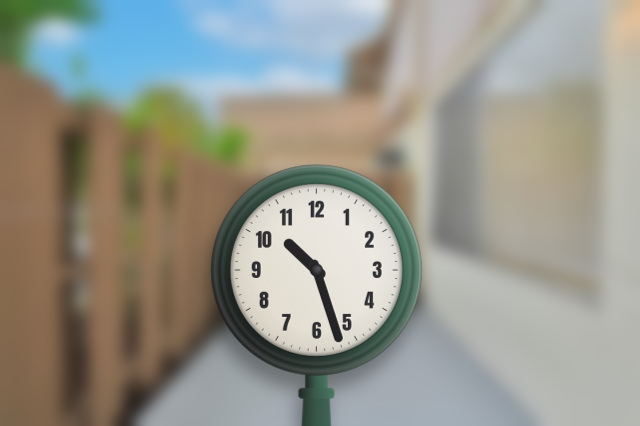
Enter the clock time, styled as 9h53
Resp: 10h27
